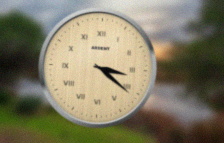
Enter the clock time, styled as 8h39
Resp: 3h21
